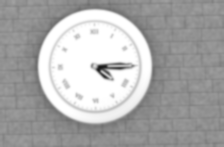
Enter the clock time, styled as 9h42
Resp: 4h15
